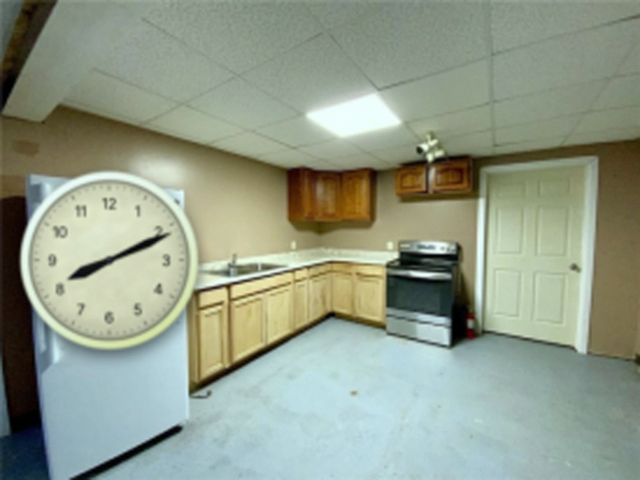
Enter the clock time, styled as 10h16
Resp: 8h11
